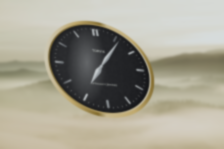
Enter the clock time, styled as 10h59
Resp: 7h06
